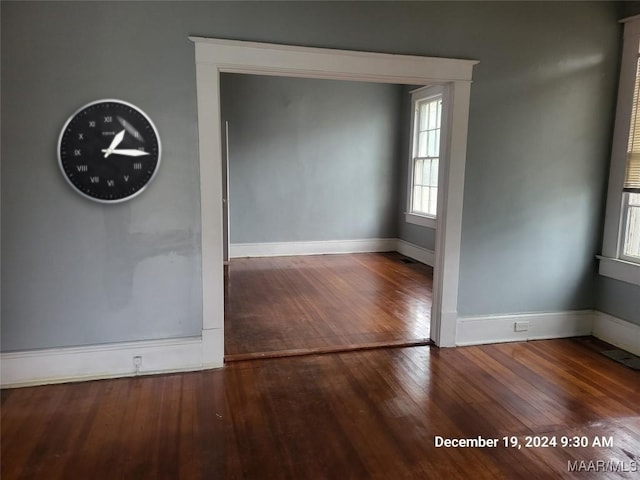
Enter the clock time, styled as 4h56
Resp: 1h16
